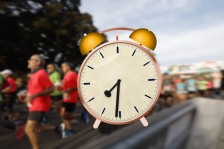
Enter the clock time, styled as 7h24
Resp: 7h31
